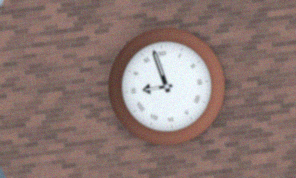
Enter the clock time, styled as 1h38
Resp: 8h58
